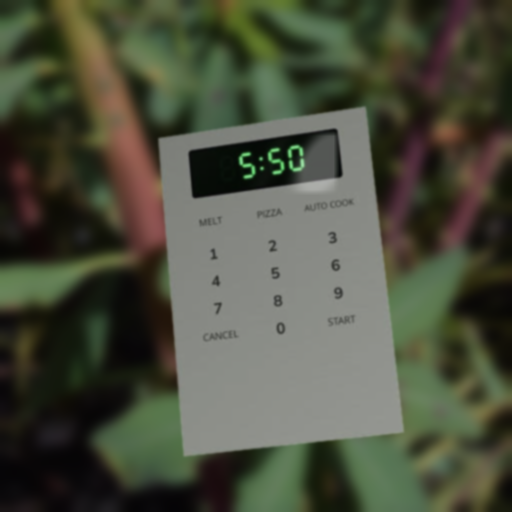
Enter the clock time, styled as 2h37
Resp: 5h50
